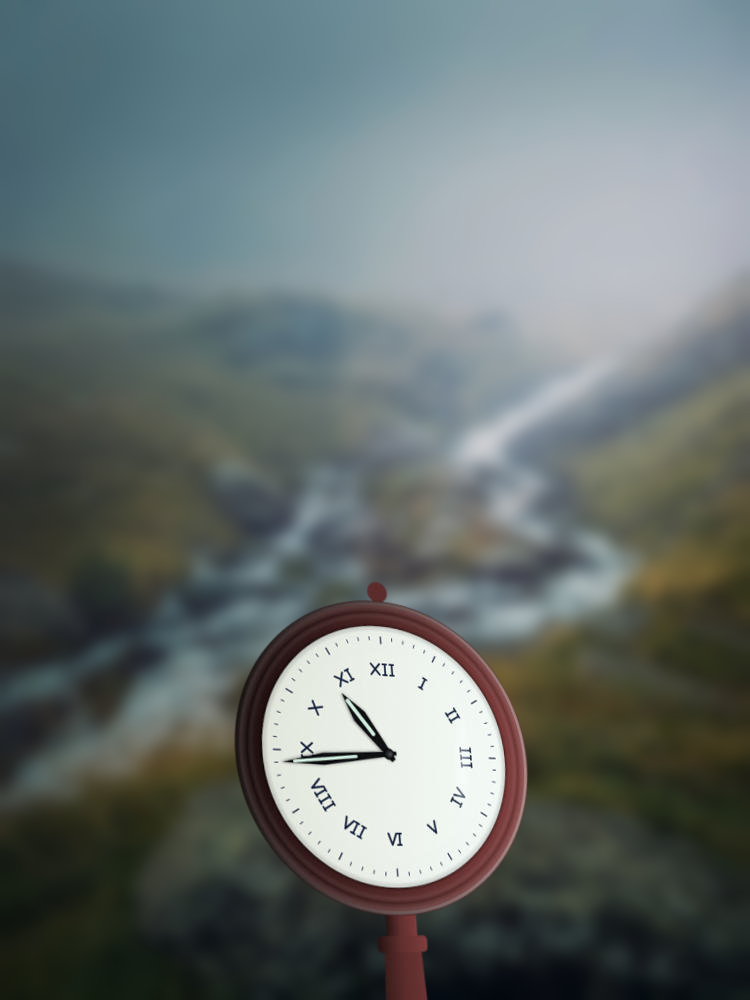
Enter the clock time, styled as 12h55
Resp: 10h44
